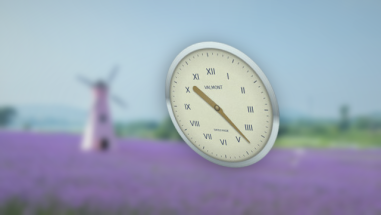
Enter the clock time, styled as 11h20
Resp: 10h23
